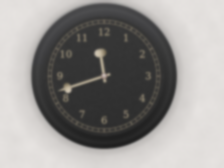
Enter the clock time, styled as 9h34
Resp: 11h42
